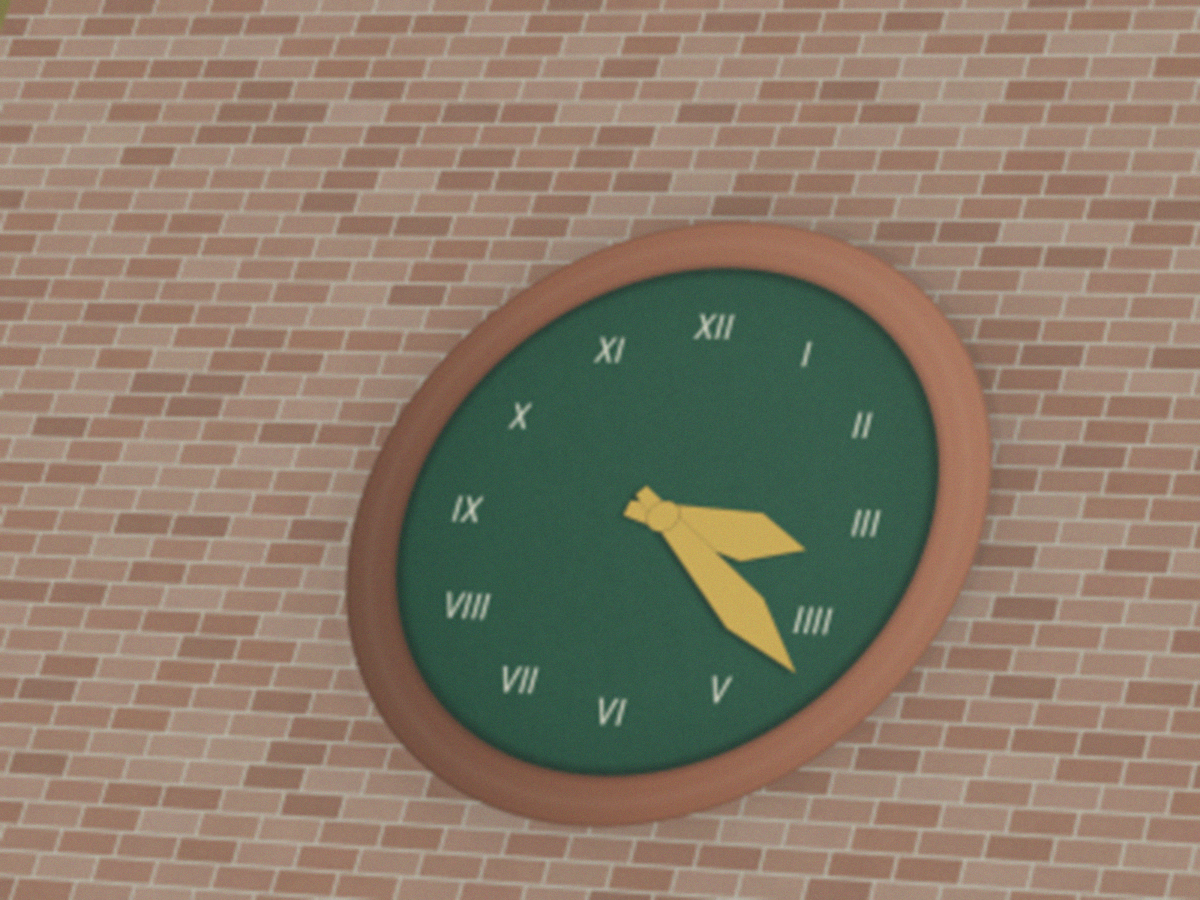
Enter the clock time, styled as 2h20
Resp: 3h22
